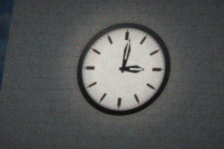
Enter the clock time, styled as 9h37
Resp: 3h01
